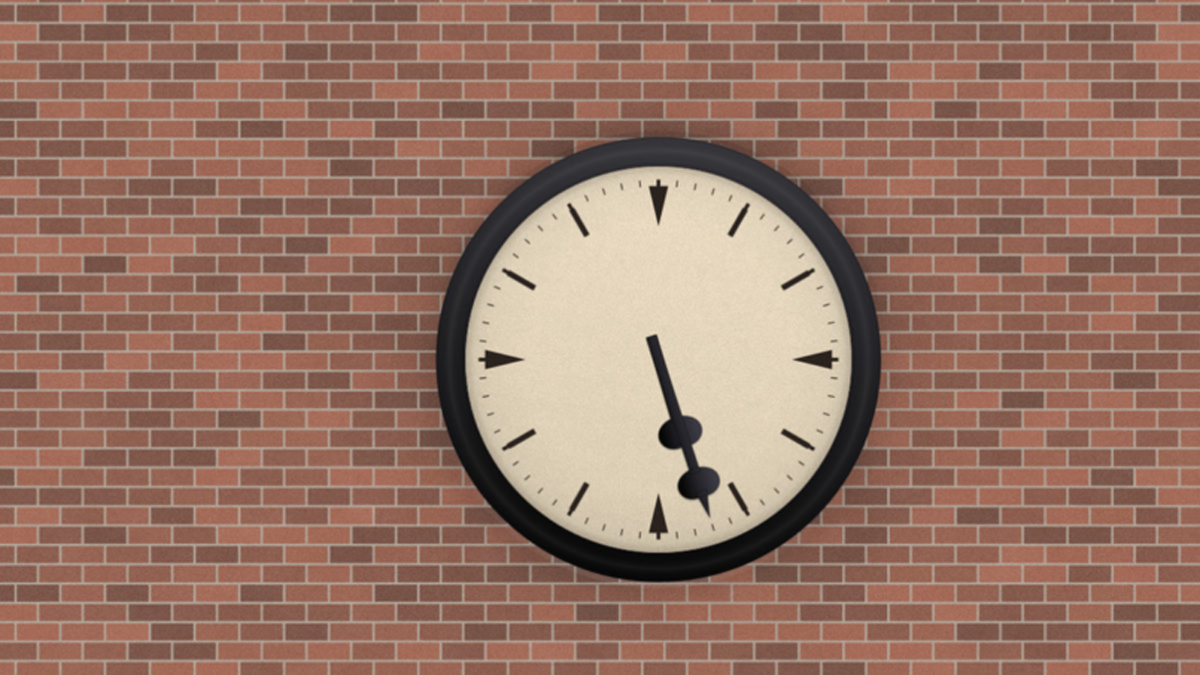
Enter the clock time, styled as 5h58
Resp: 5h27
